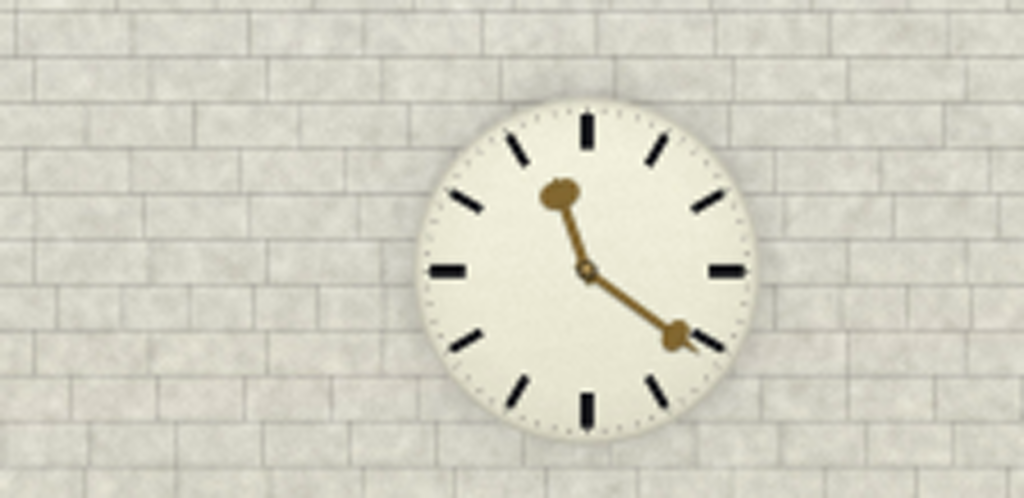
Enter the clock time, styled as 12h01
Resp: 11h21
